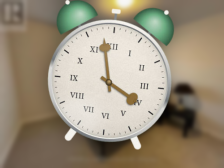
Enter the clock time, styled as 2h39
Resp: 3h58
